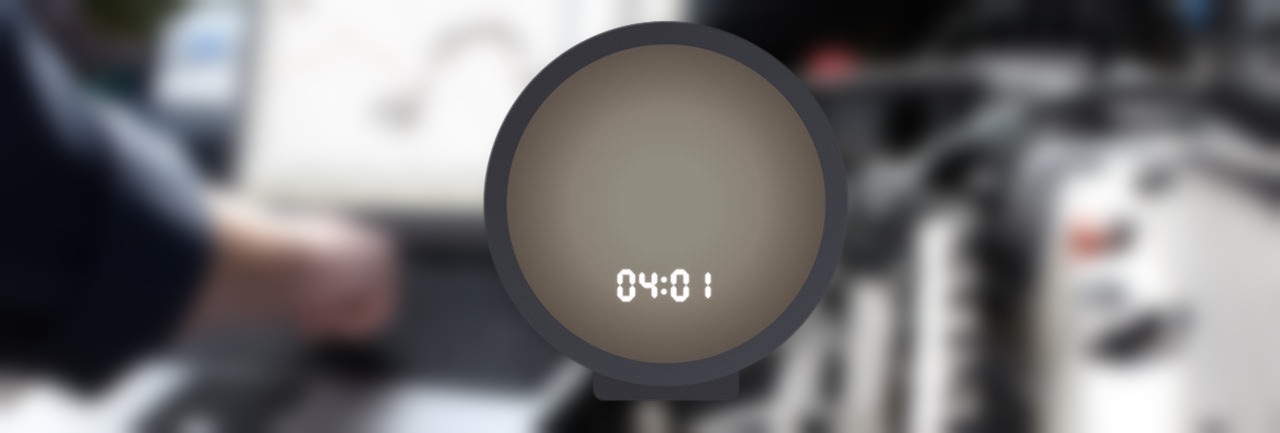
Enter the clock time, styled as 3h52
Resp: 4h01
